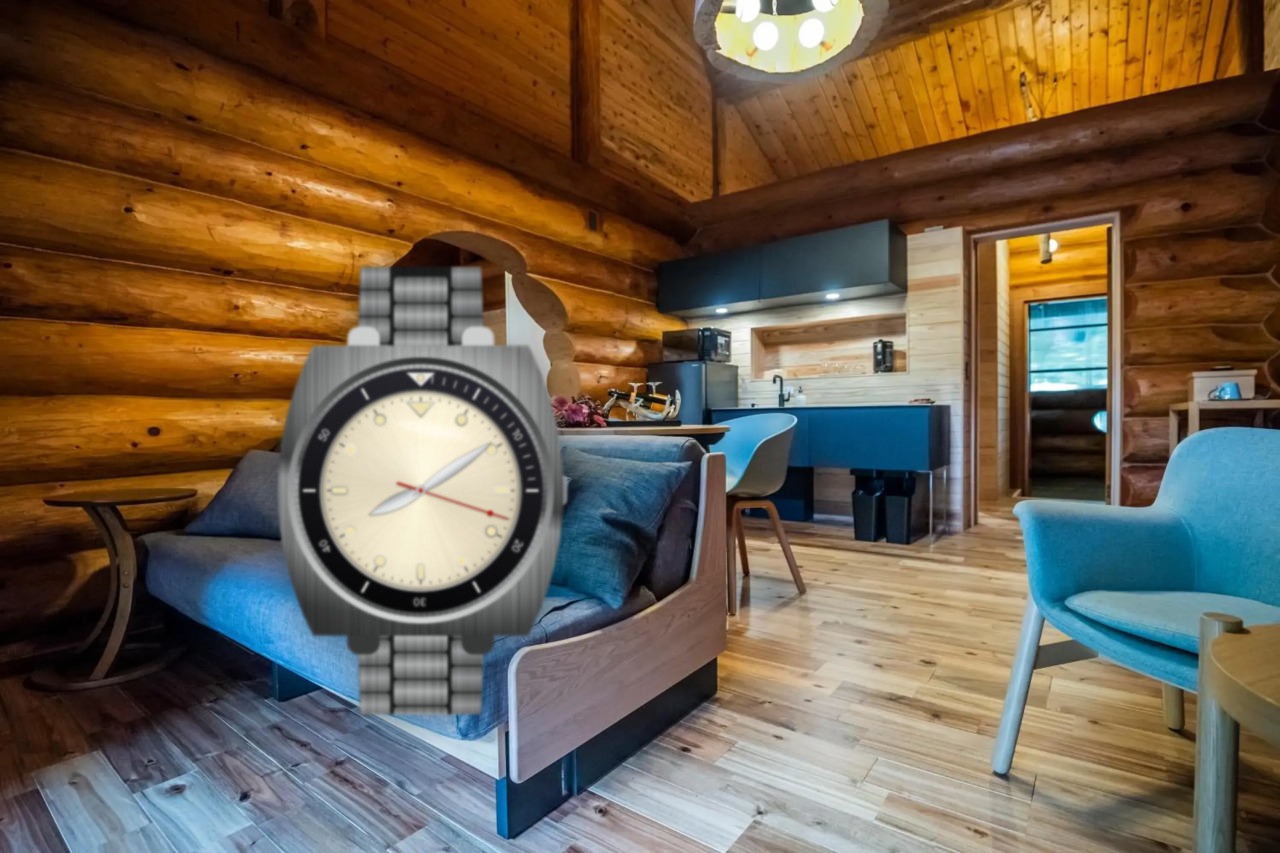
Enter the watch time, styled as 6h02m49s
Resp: 8h09m18s
